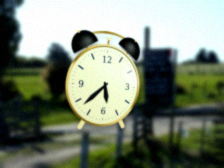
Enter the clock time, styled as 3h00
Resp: 5h38
